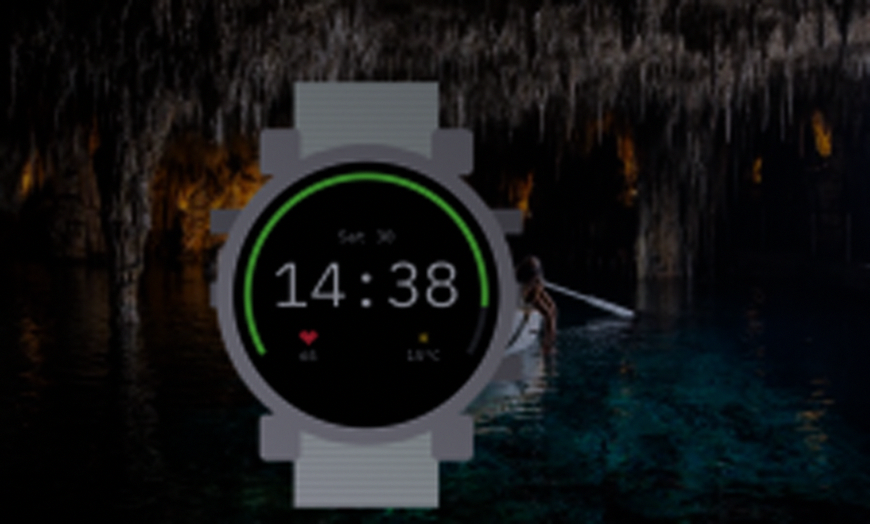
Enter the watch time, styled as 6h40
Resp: 14h38
